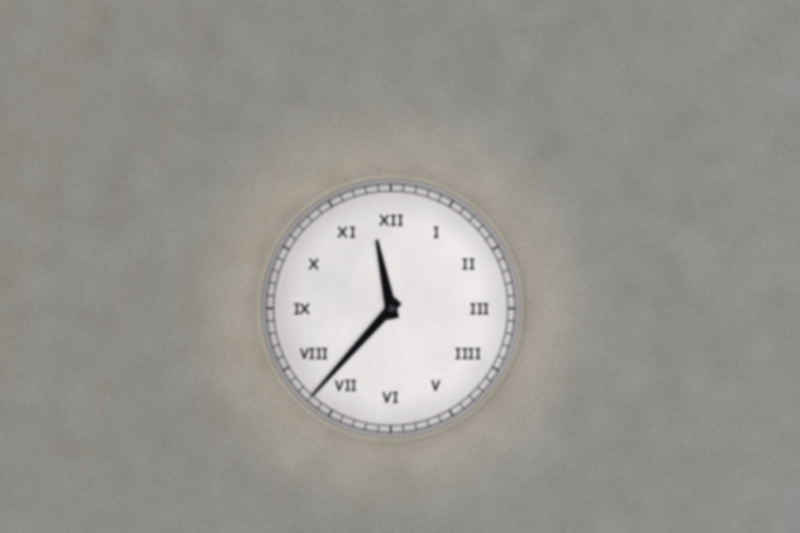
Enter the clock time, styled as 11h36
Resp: 11h37
